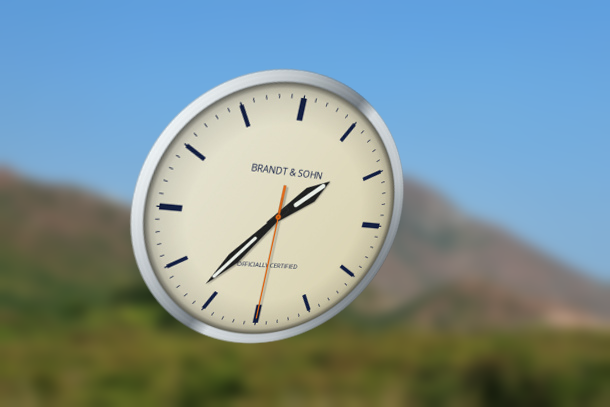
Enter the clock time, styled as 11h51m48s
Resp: 1h36m30s
